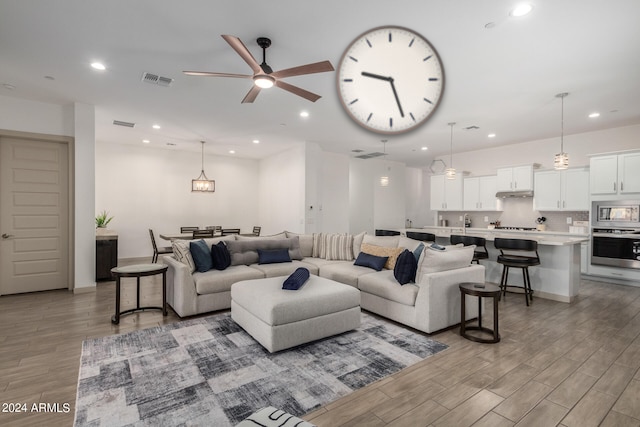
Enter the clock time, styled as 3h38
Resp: 9h27
